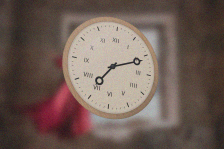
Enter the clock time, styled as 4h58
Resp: 7h11
